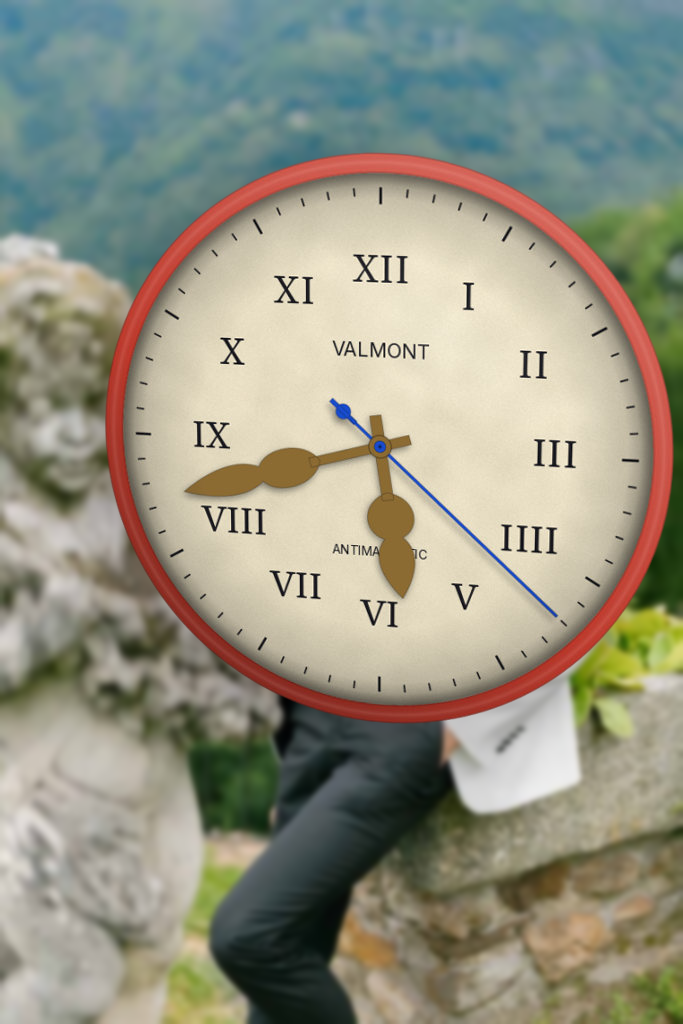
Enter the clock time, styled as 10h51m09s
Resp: 5h42m22s
